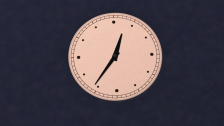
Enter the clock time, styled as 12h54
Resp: 12h36
